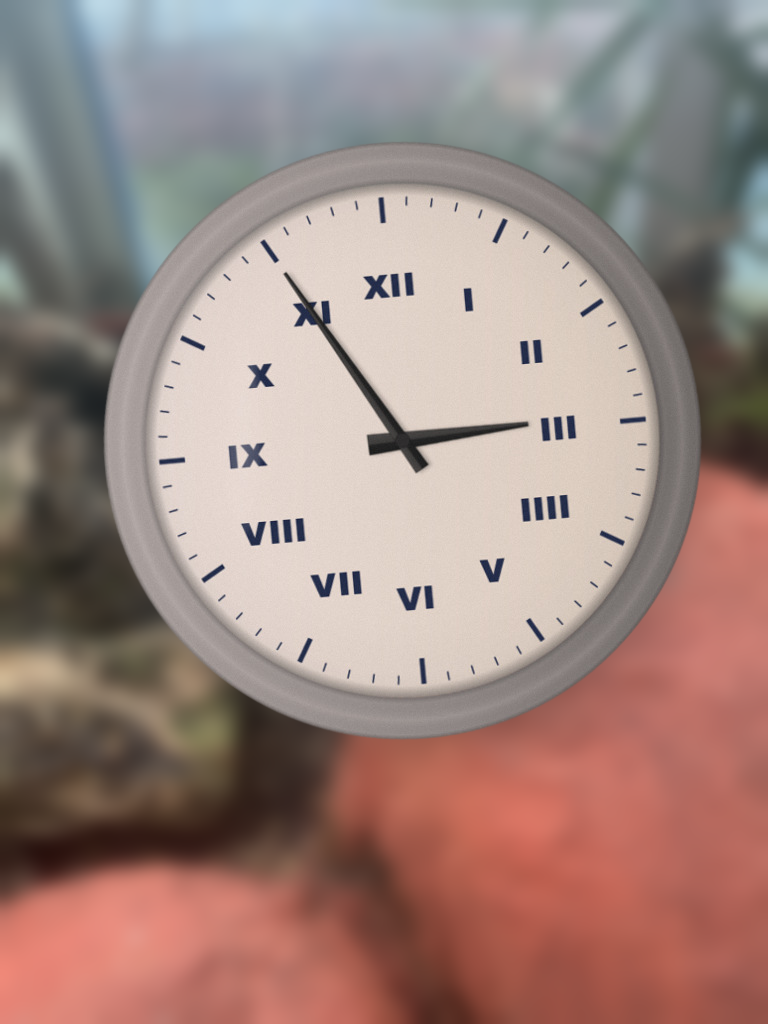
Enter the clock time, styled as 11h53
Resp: 2h55
